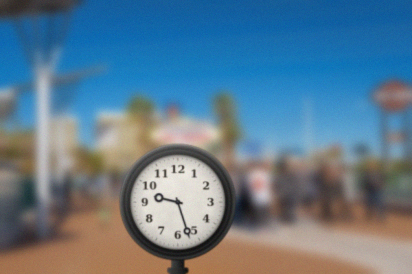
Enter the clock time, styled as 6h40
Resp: 9h27
